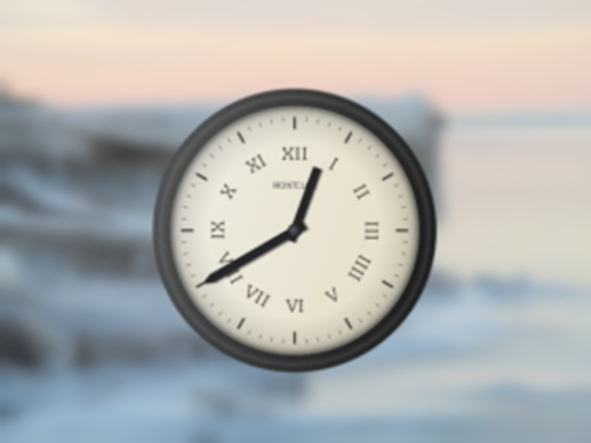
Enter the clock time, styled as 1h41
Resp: 12h40
